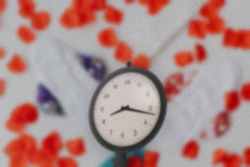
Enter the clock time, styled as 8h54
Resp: 8h17
